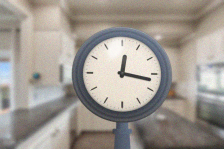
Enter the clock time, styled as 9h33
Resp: 12h17
